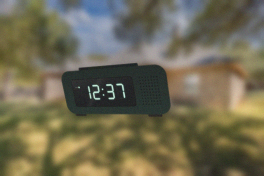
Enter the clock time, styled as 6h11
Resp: 12h37
